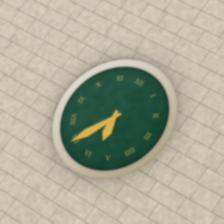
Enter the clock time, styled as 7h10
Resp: 5h35
